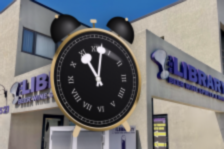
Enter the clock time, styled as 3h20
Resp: 11h02
